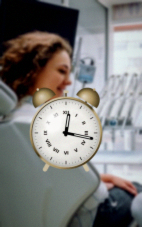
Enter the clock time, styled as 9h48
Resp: 12h17
